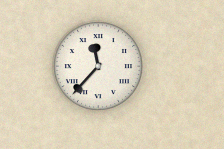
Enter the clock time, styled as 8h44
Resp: 11h37
